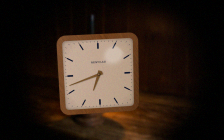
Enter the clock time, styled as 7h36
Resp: 6h42
